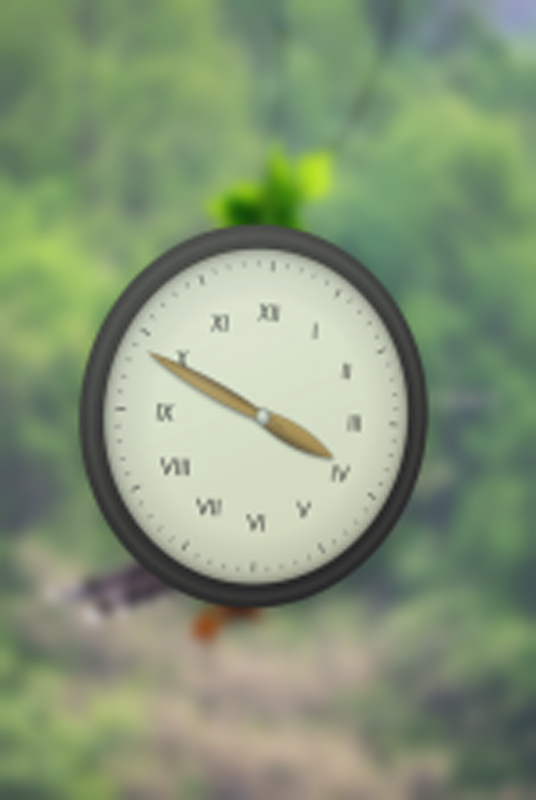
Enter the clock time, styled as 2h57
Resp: 3h49
